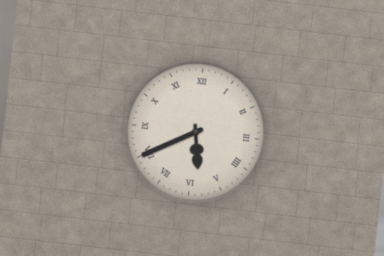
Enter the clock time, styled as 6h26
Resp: 5h40
